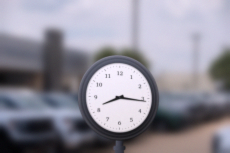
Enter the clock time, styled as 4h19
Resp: 8h16
